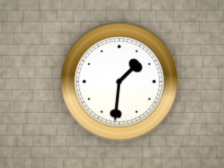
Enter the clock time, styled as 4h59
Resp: 1h31
